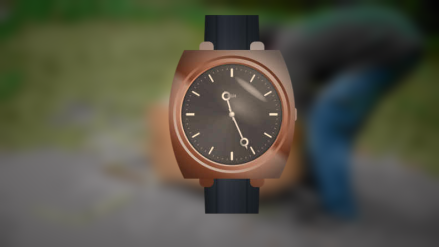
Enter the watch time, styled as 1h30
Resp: 11h26
